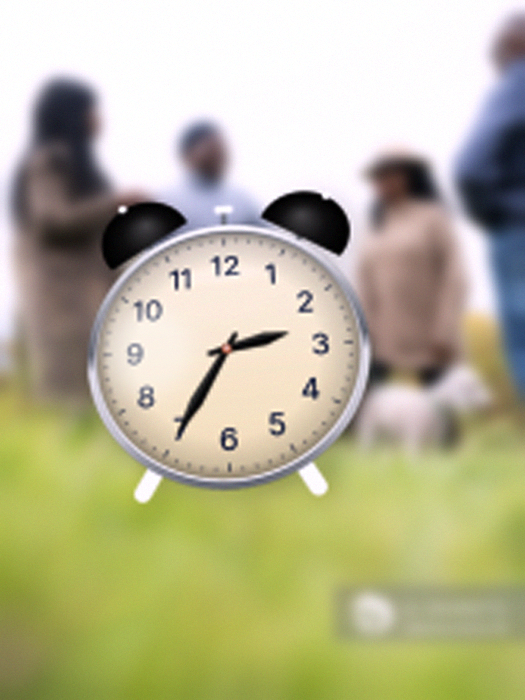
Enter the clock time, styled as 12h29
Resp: 2h35
